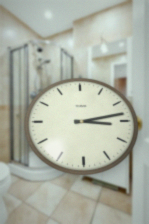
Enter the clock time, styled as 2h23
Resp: 3h13
